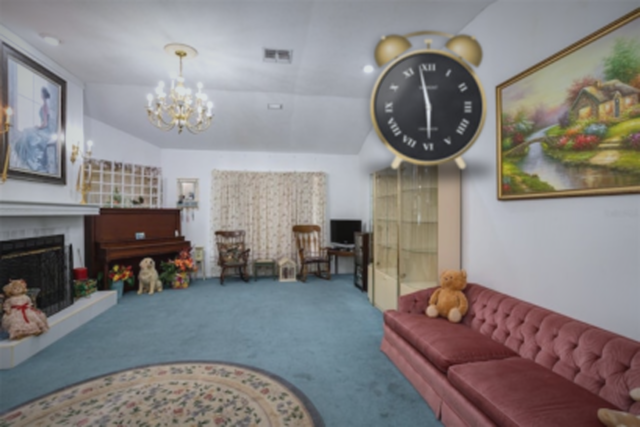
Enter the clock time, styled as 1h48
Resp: 5h58
